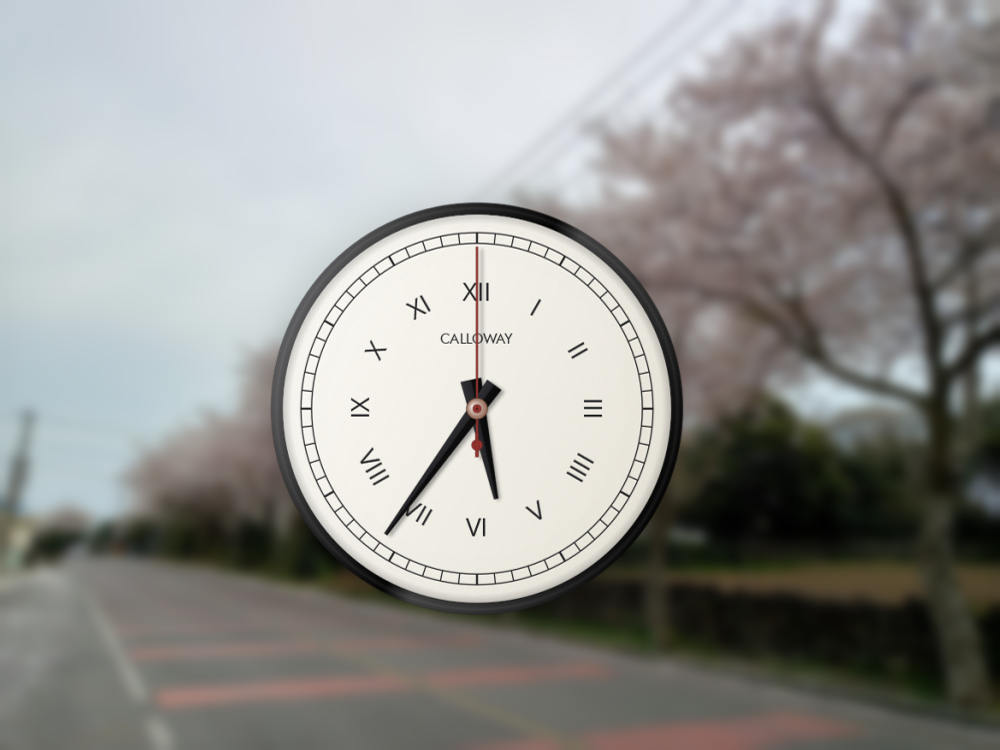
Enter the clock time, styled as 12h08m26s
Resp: 5h36m00s
